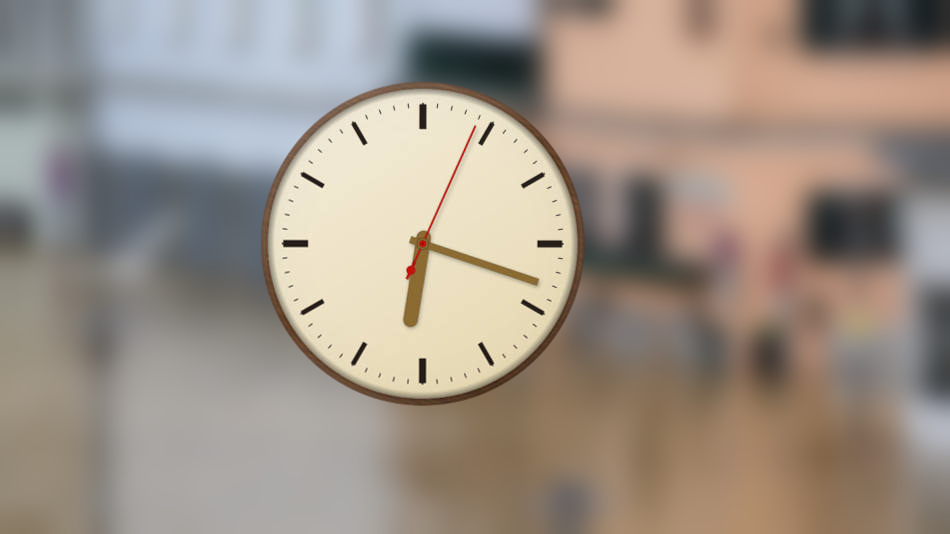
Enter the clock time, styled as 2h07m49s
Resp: 6h18m04s
